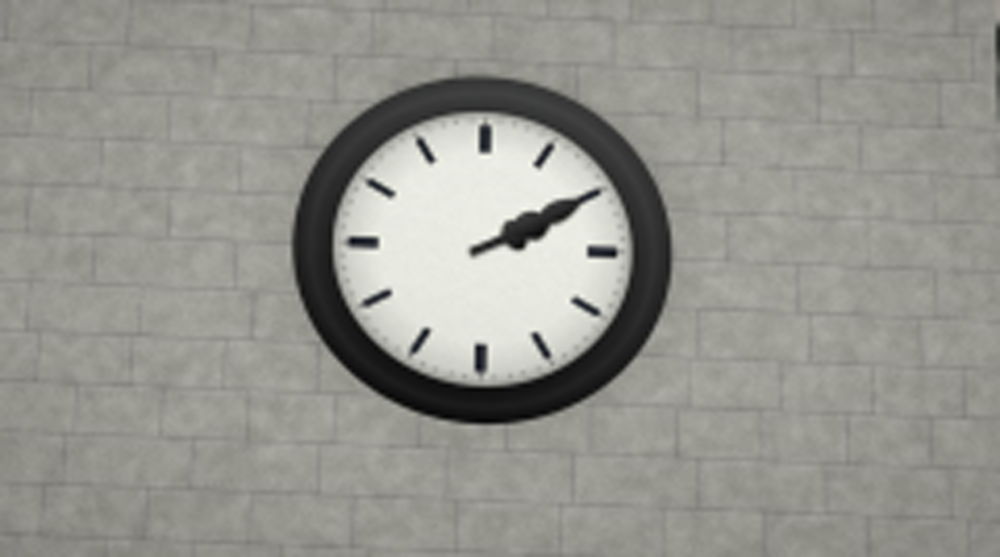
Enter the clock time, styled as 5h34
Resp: 2h10
